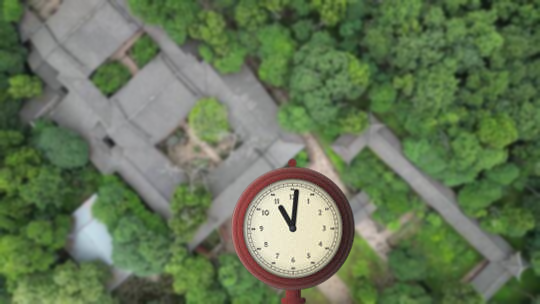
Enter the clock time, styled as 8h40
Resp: 11h01
